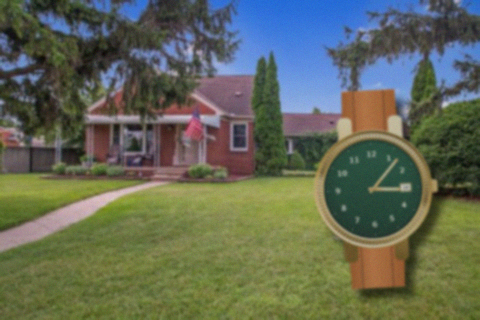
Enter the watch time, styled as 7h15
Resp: 3h07
